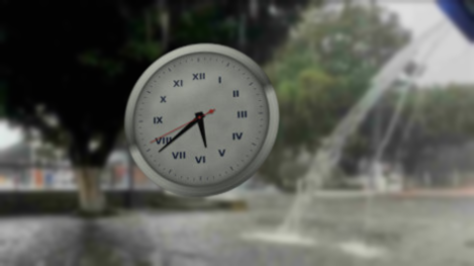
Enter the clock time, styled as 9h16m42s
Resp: 5h38m41s
